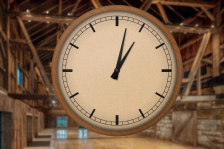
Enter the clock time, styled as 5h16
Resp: 1h02
